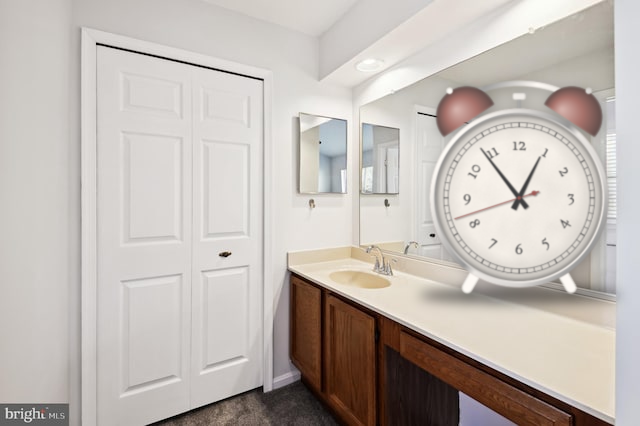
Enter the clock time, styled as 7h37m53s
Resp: 12h53m42s
